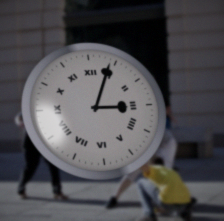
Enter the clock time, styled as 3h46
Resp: 3h04
